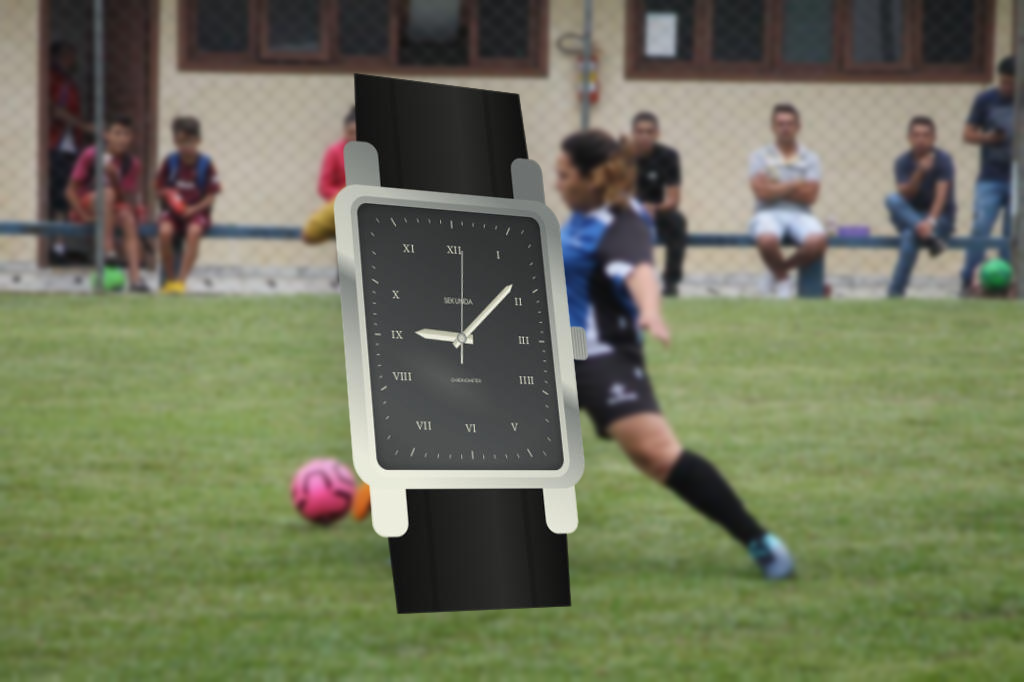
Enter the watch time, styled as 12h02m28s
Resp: 9h08m01s
